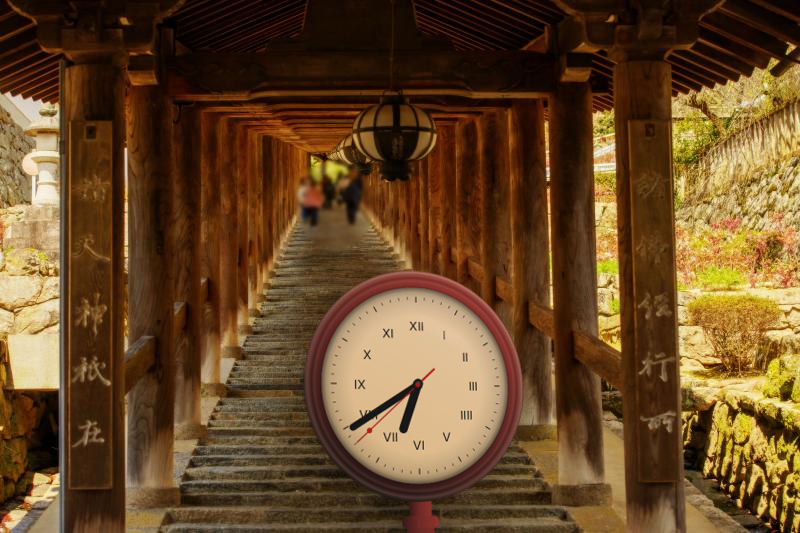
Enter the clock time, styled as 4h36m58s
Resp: 6h39m38s
